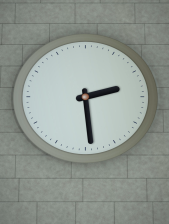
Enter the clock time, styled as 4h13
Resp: 2h29
